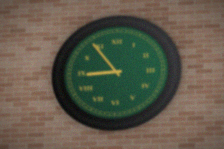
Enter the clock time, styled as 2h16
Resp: 8h54
